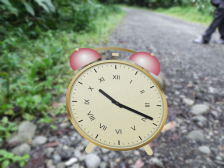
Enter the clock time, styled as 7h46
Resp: 10h19
